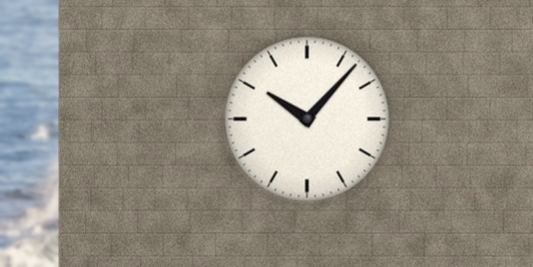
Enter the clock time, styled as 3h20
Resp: 10h07
